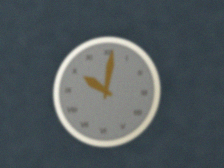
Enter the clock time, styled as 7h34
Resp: 10h01
